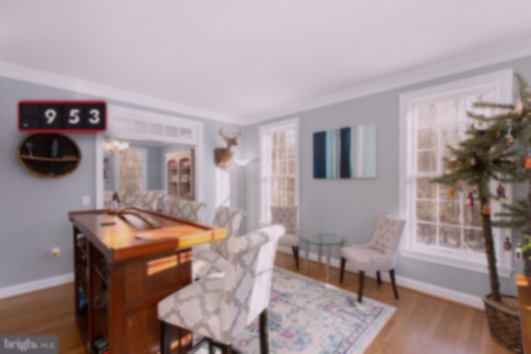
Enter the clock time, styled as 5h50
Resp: 9h53
